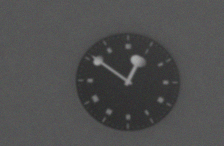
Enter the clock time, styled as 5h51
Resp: 12h51
